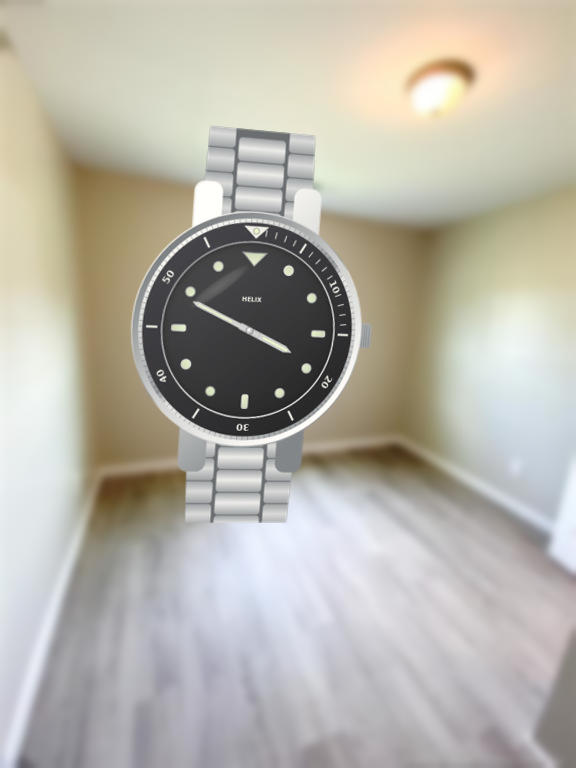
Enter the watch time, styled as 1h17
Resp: 3h49
